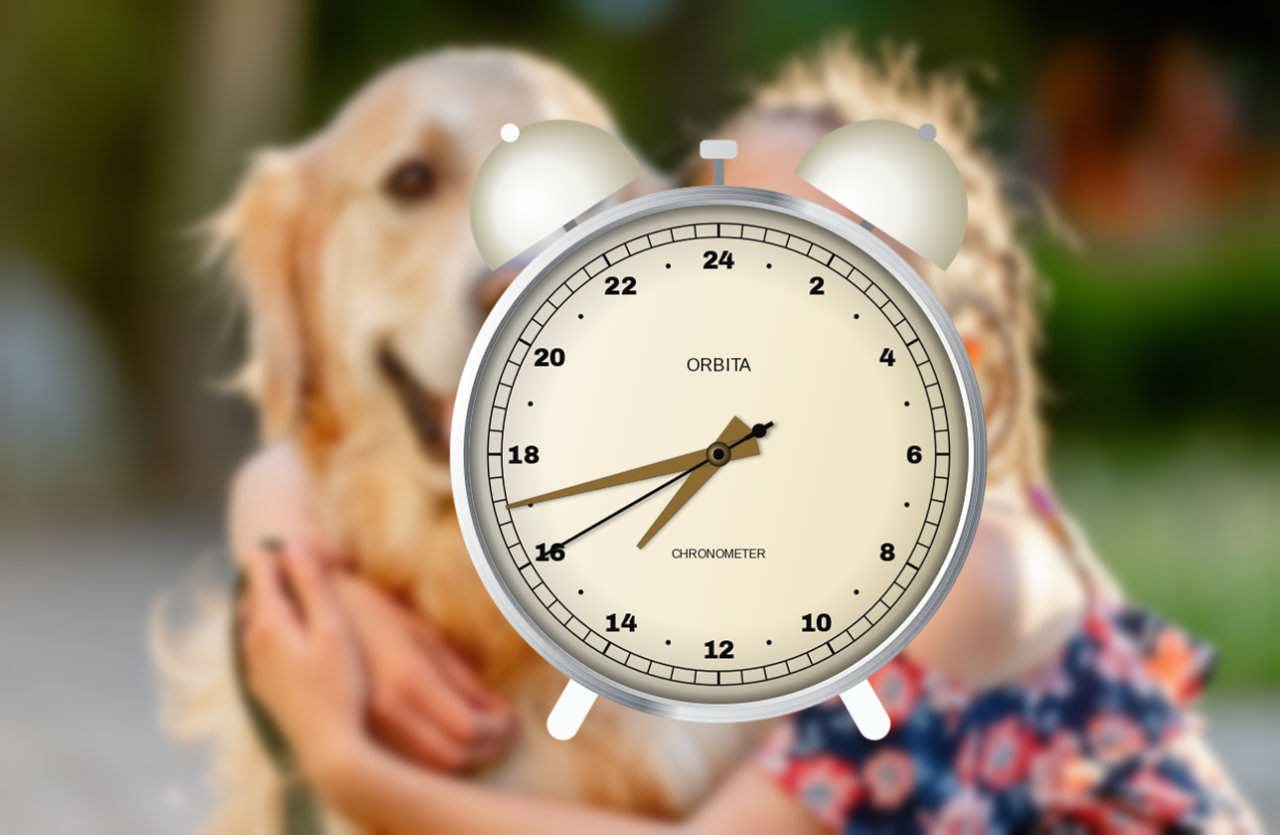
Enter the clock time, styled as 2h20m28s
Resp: 14h42m40s
